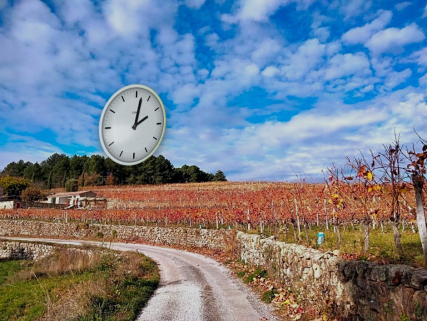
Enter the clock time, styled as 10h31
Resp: 2h02
